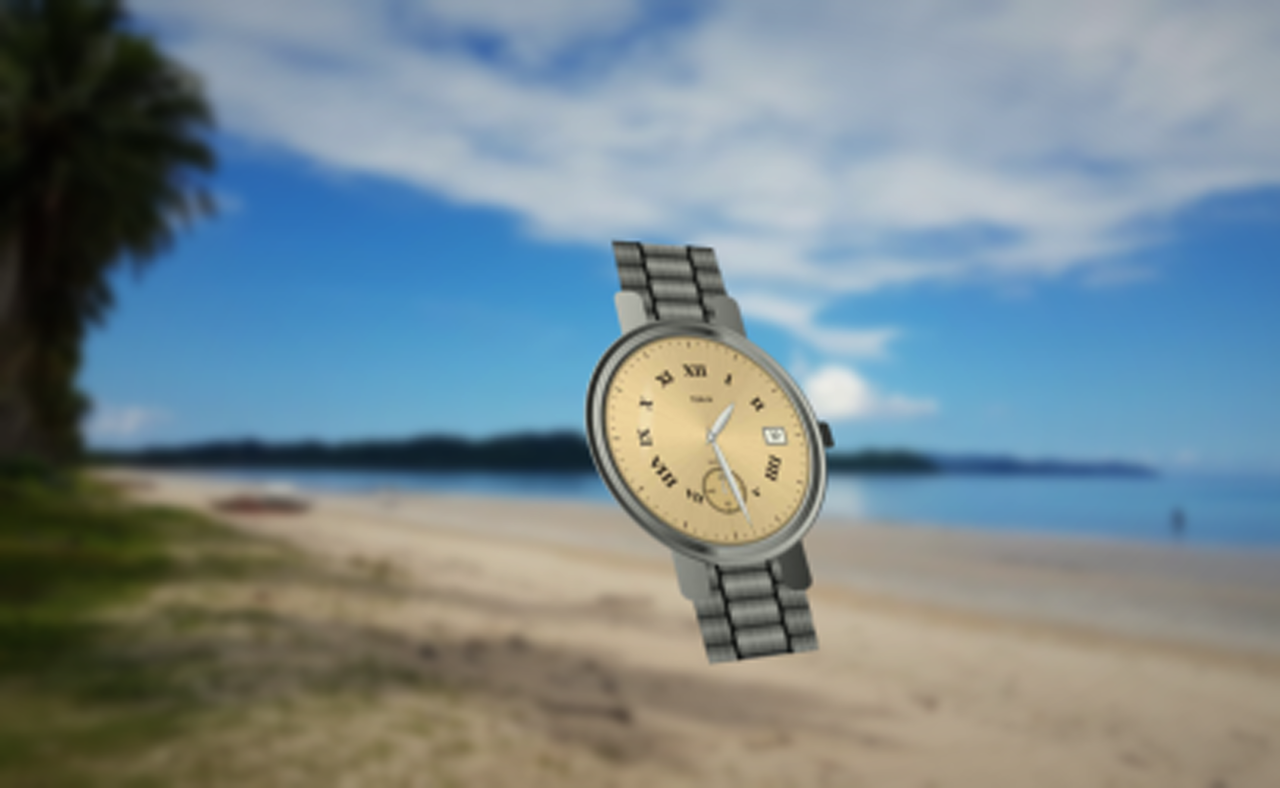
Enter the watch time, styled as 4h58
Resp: 1h28
